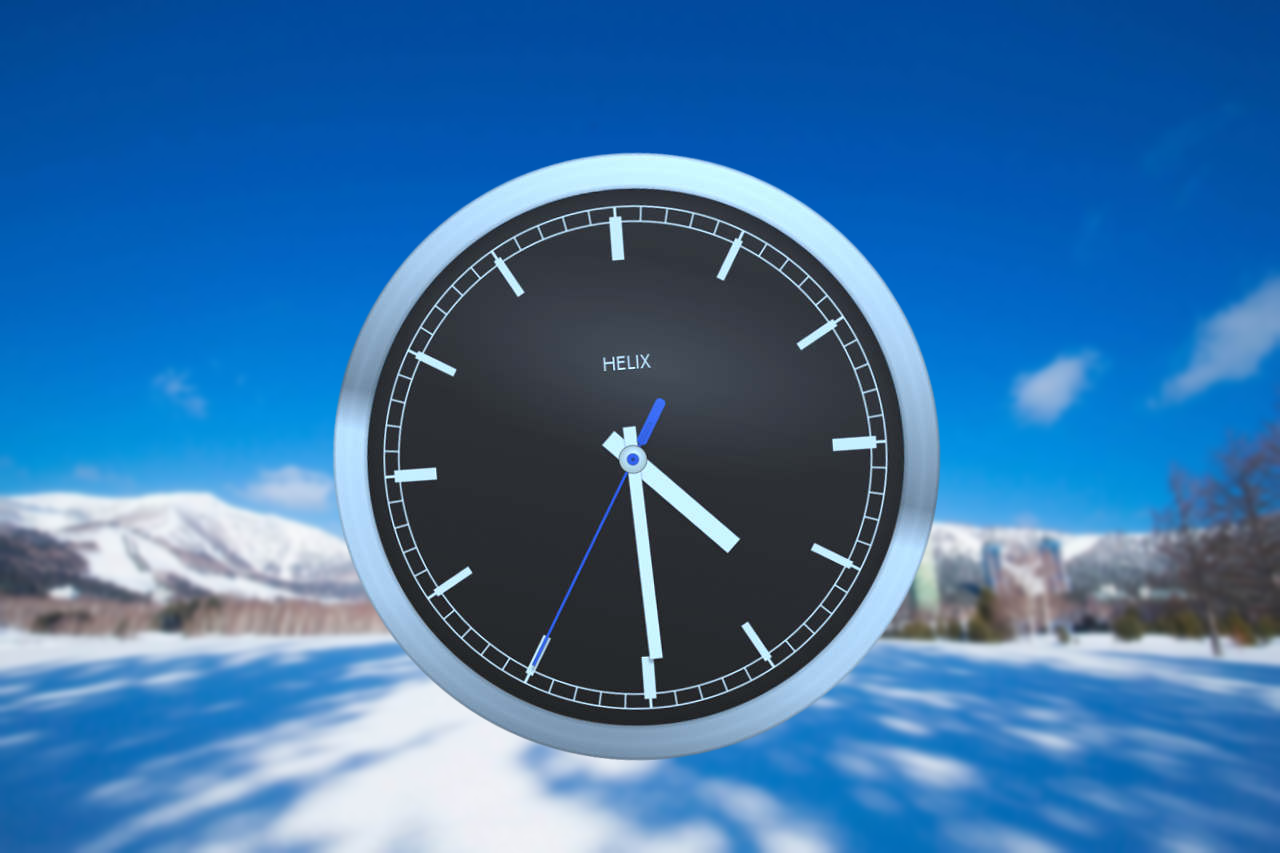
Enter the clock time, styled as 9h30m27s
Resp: 4h29m35s
